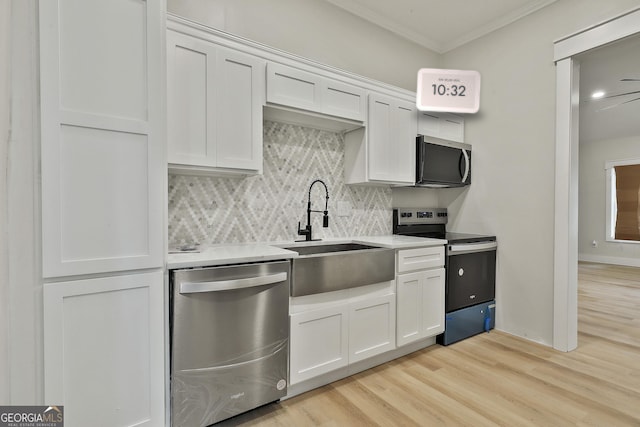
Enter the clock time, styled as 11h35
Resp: 10h32
